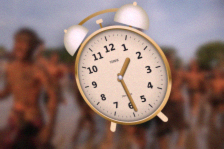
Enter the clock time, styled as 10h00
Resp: 1h29
